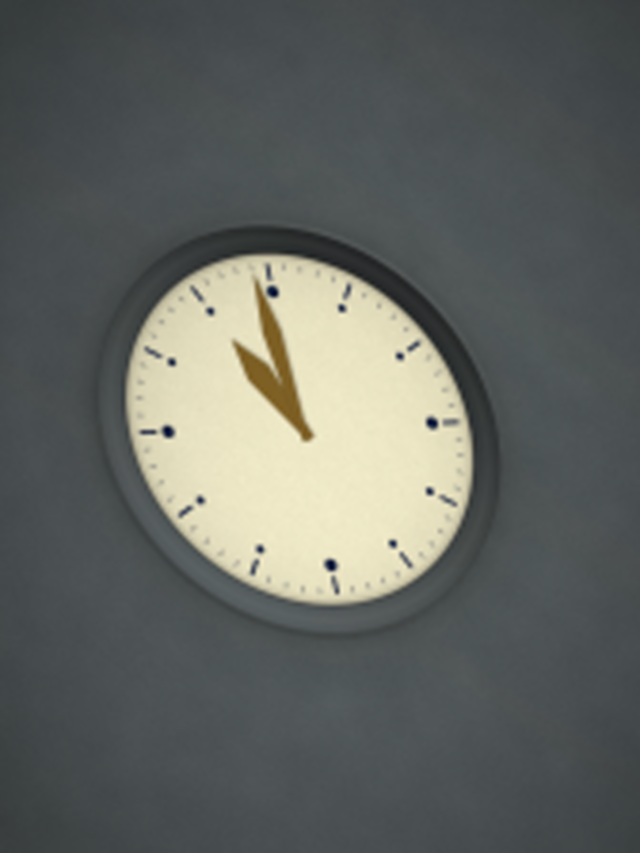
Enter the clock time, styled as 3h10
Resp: 10h59
